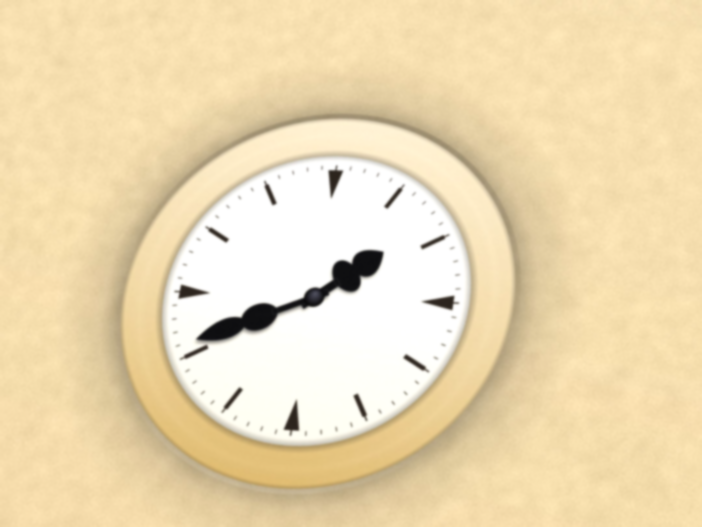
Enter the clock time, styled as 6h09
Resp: 1h41
